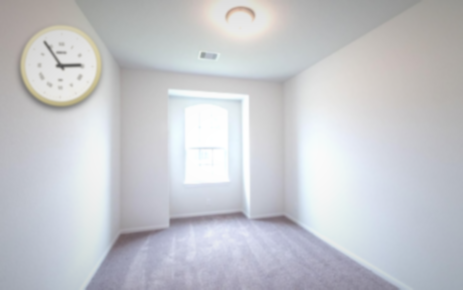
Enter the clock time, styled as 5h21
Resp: 2h54
